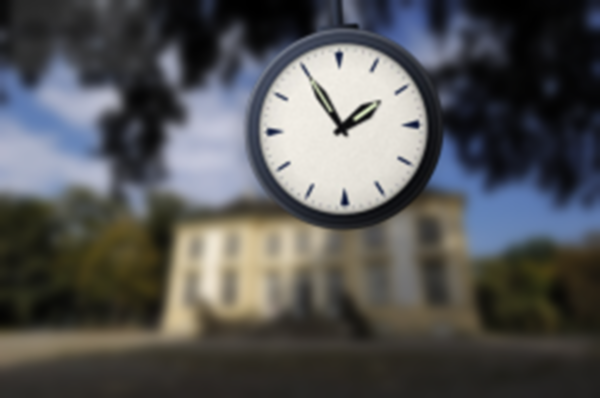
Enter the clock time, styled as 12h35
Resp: 1h55
